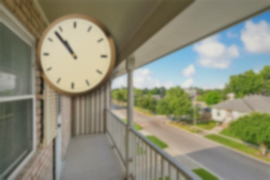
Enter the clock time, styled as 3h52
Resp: 10h53
